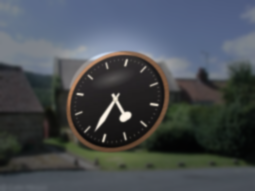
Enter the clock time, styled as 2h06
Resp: 4h33
